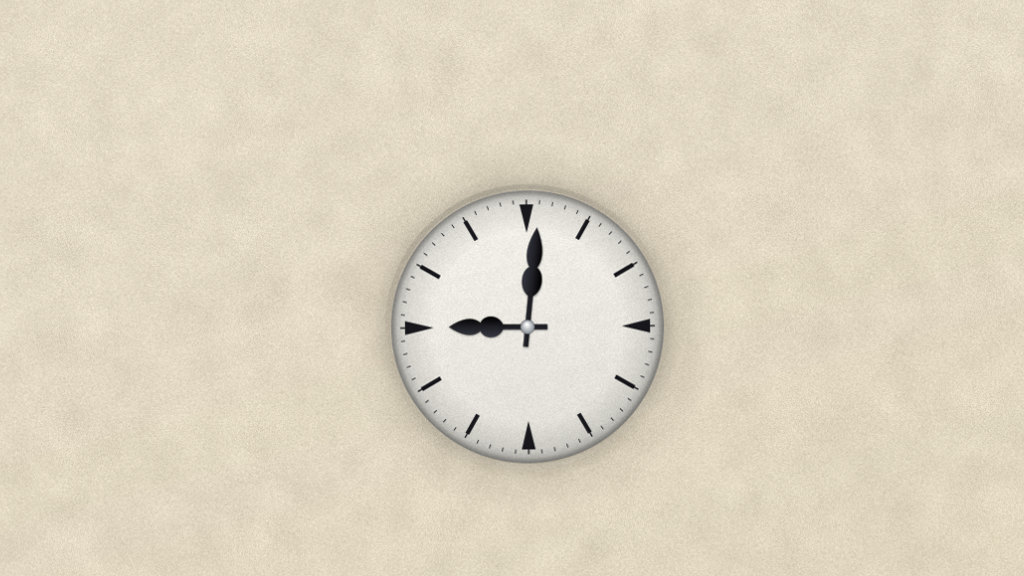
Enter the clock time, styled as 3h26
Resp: 9h01
